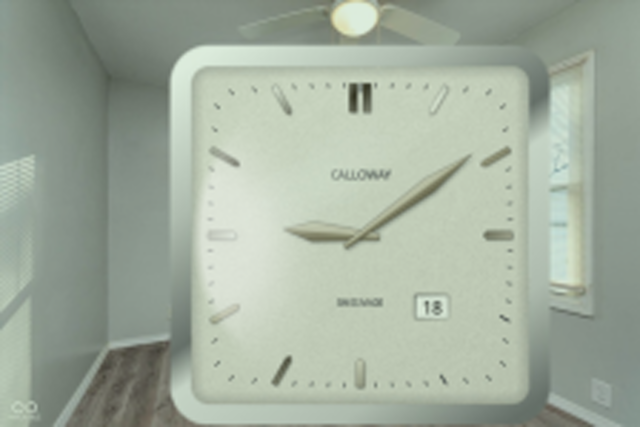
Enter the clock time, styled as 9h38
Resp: 9h09
